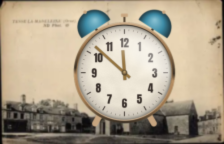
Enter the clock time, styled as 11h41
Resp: 11h52
